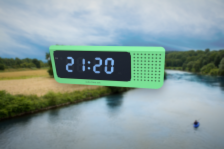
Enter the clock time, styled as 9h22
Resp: 21h20
